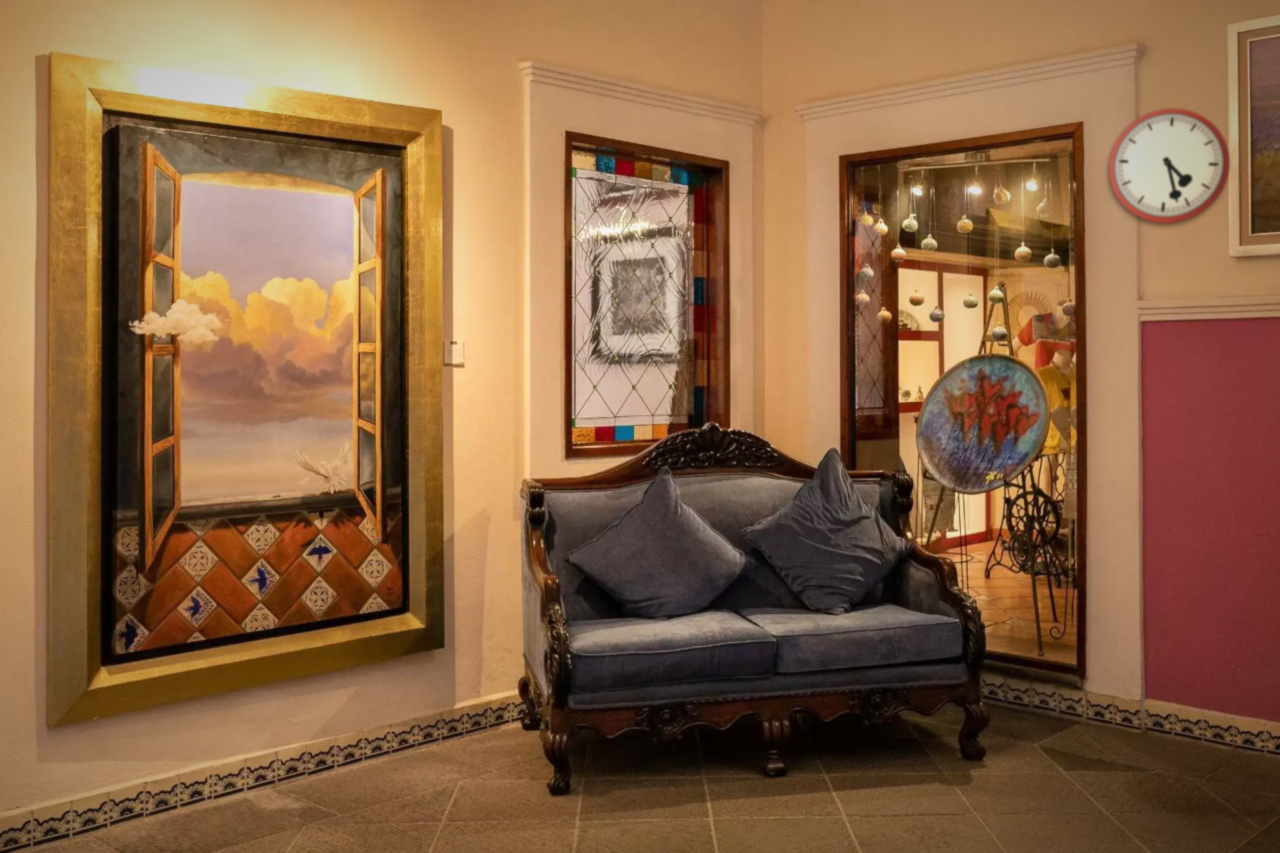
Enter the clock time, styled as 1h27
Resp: 4h27
